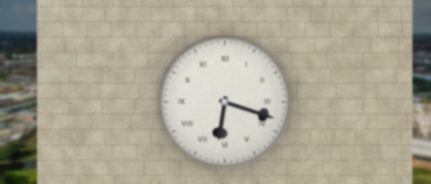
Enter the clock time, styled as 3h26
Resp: 6h18
